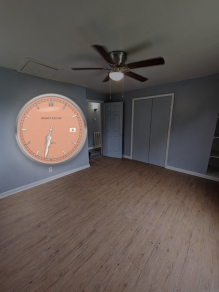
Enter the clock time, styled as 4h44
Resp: 6h32
